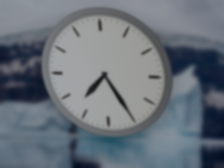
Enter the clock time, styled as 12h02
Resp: 7h25
